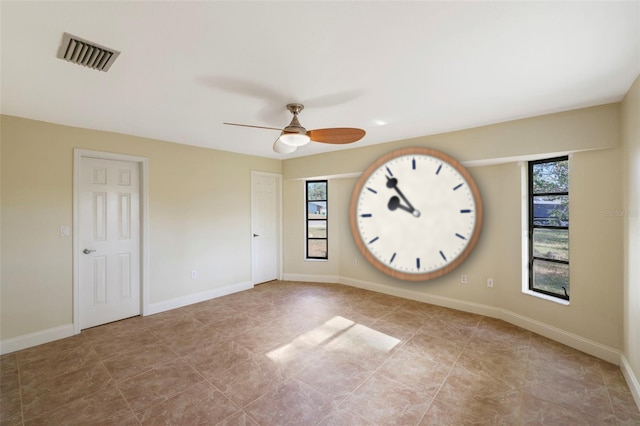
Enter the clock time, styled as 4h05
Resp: 9h54
